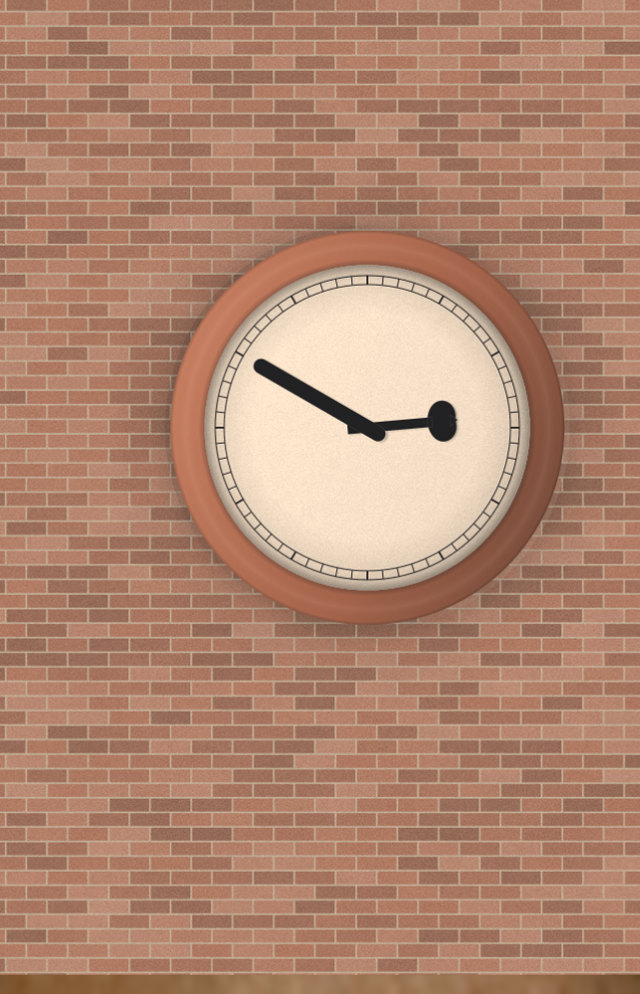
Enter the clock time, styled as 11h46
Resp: 2h50
